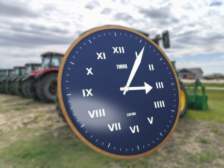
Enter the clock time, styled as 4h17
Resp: 3h06
